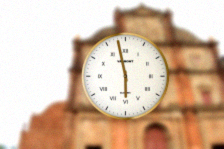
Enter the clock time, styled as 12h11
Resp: 5h58
